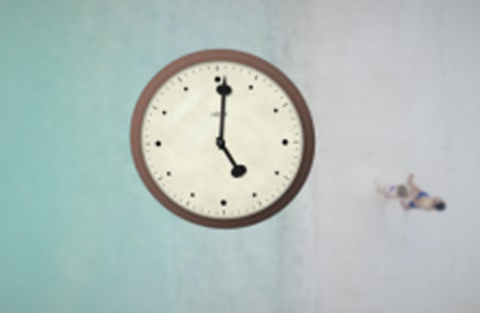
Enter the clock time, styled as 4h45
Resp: 5h01
